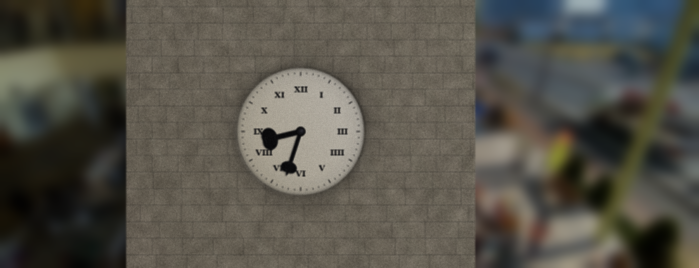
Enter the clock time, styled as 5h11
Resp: 8h33
